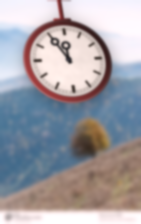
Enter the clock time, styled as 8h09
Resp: 11h55
